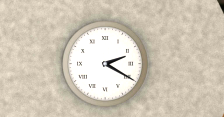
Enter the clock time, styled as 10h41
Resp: 2h20
